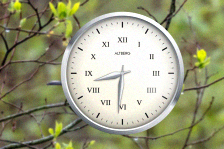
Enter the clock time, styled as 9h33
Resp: 8h31
